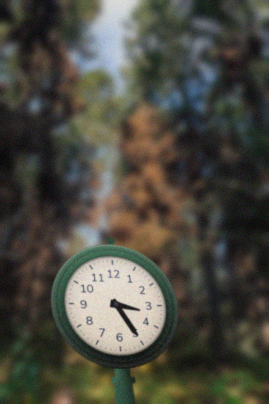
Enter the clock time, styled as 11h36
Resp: 3h25
